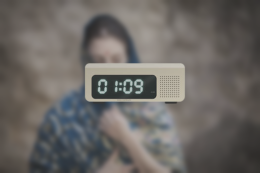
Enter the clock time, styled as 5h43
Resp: 1h09
